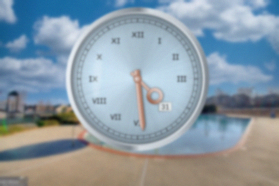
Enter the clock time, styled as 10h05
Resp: 4h29
